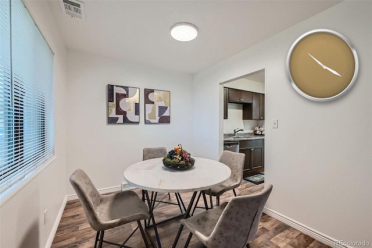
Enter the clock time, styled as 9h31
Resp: 10h20
